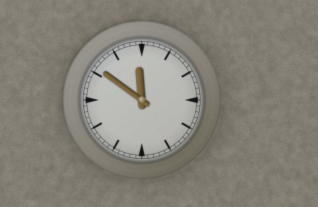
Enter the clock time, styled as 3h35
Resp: 11h51
